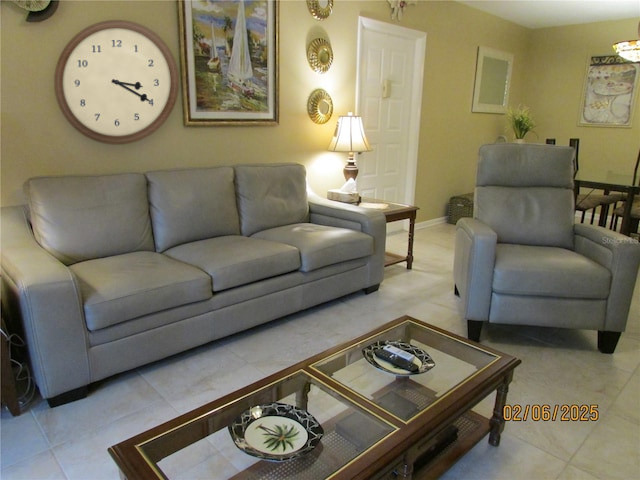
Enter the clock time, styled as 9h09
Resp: 3h20
